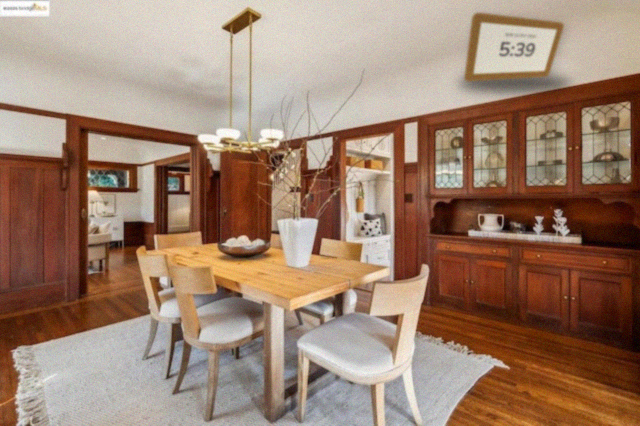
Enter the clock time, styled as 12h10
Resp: 5h39
